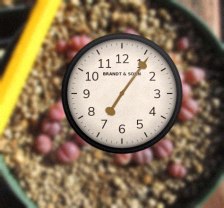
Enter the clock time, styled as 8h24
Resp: 7h06
